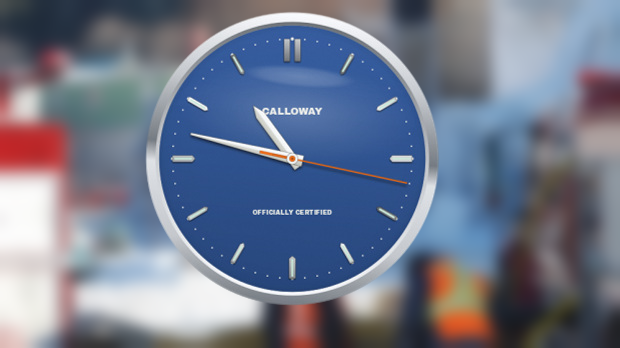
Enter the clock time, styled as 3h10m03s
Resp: 10h47m17s
